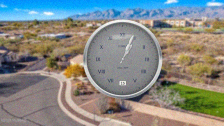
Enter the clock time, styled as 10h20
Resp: 1h04
